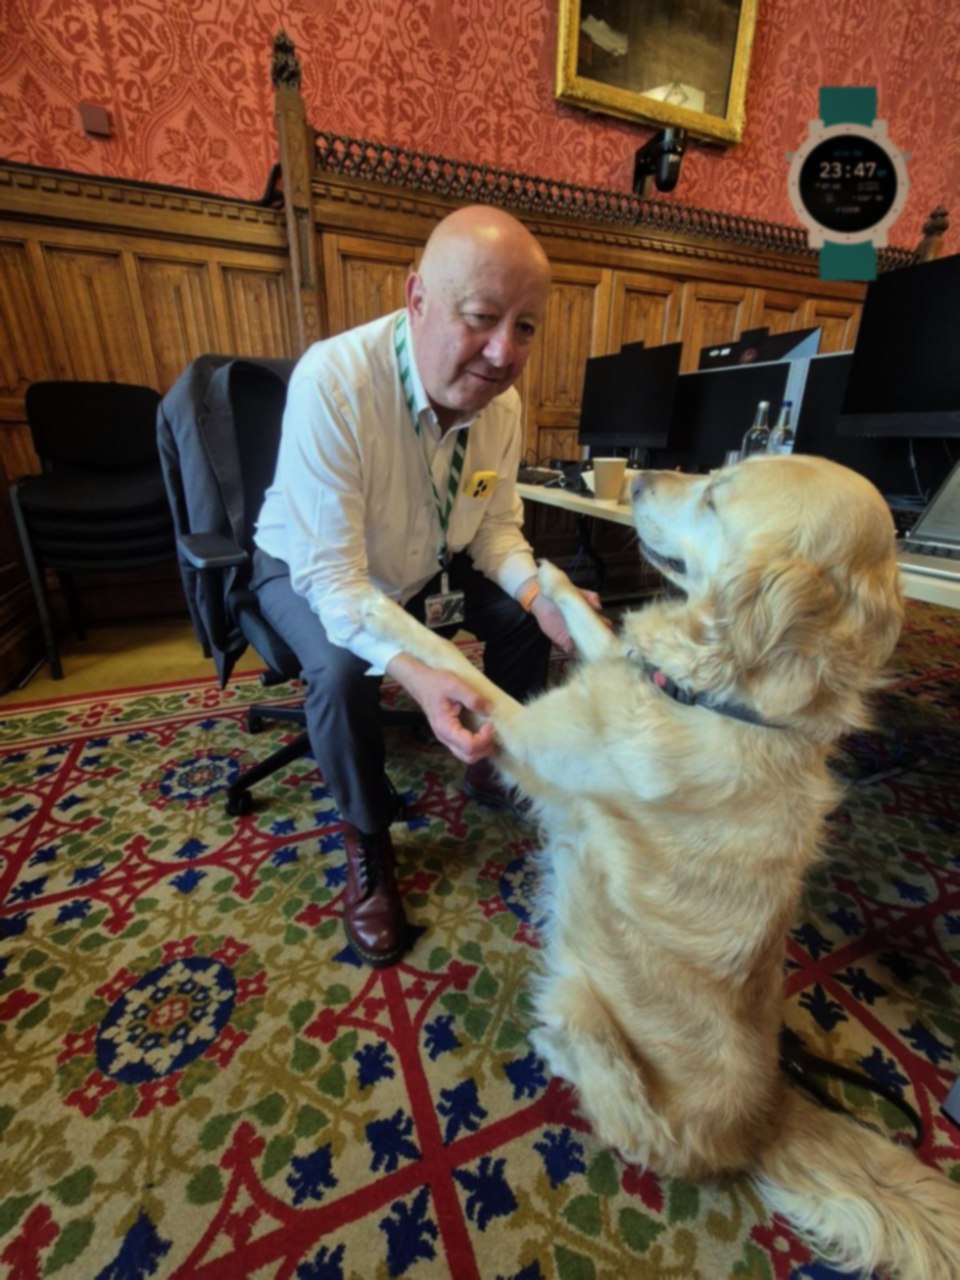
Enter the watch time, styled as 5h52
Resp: 23h47
